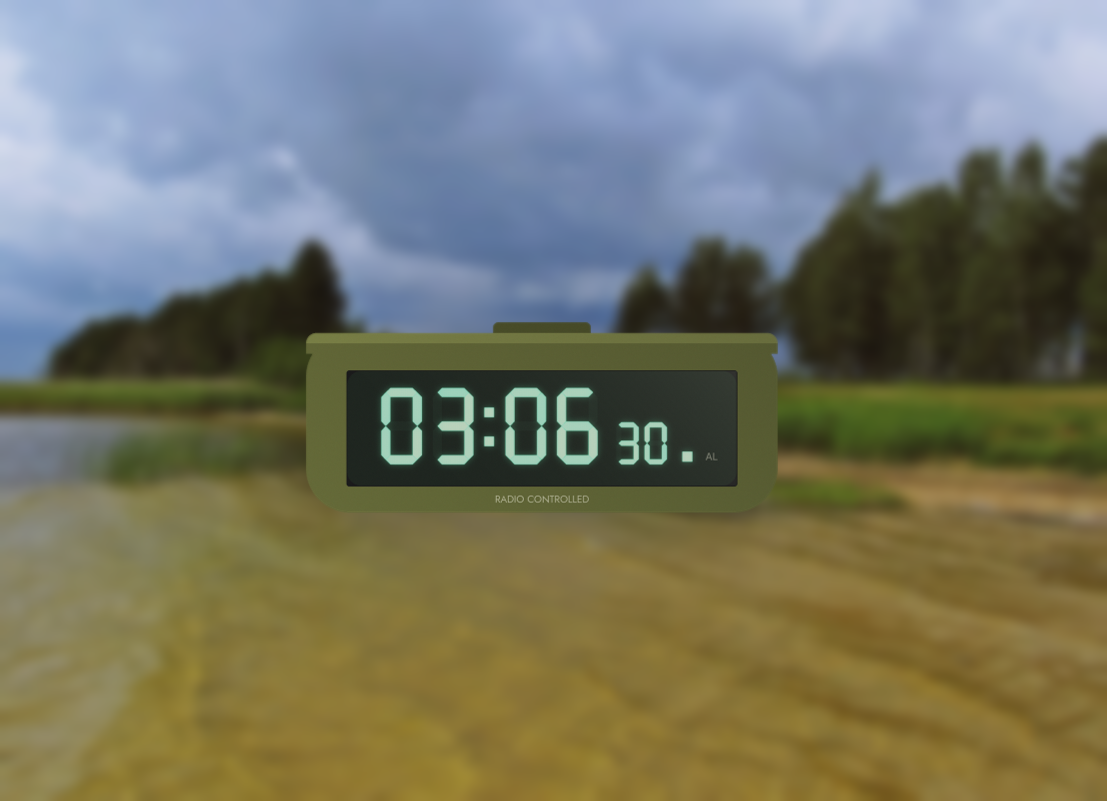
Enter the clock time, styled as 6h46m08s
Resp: 3h06m30s
